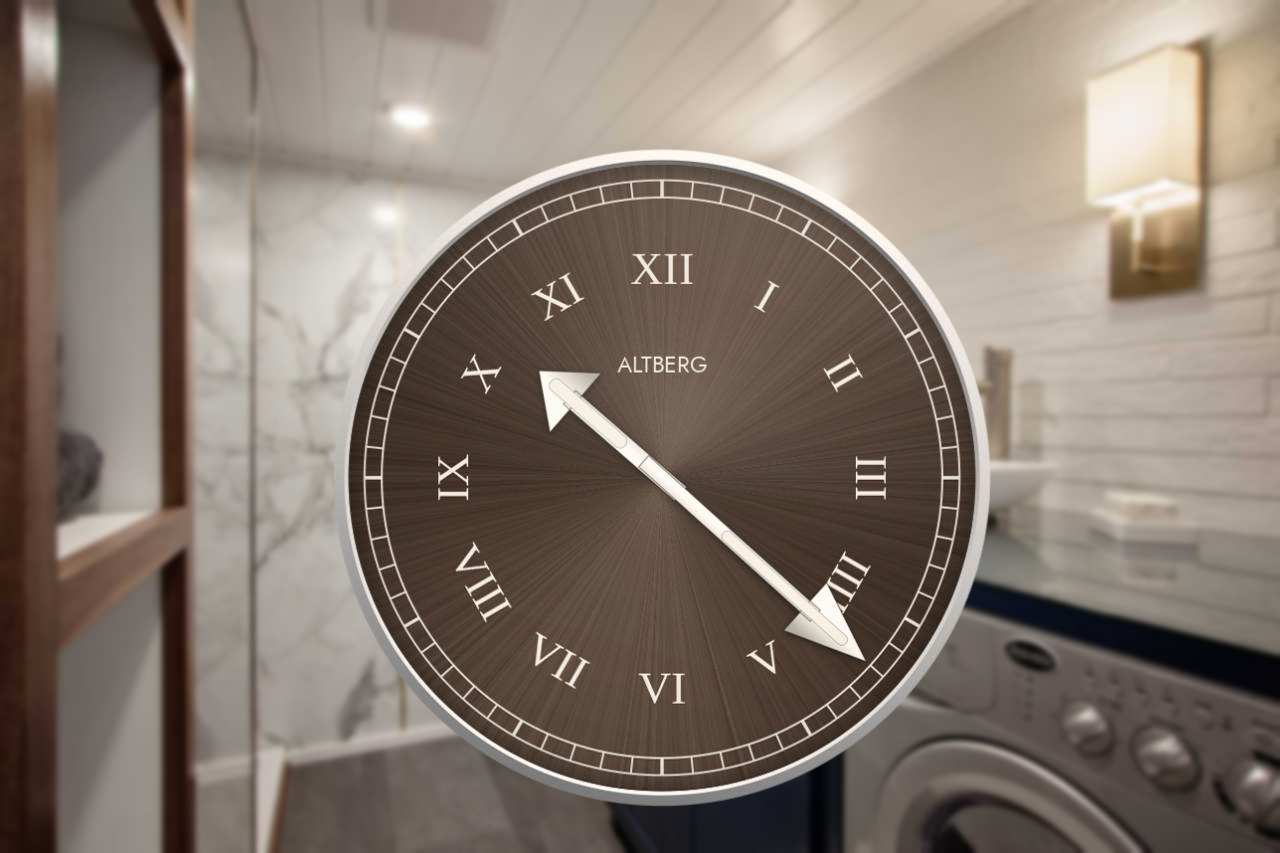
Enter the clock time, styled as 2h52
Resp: 10h22
